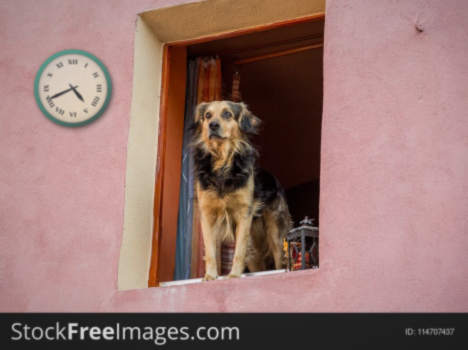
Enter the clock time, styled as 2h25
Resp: 4h41
